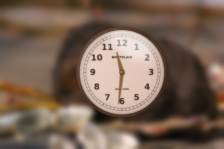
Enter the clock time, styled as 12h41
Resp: 11h31
